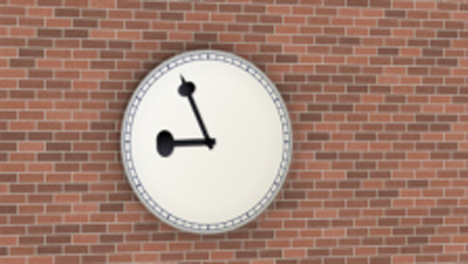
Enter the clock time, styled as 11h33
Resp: 8h56
